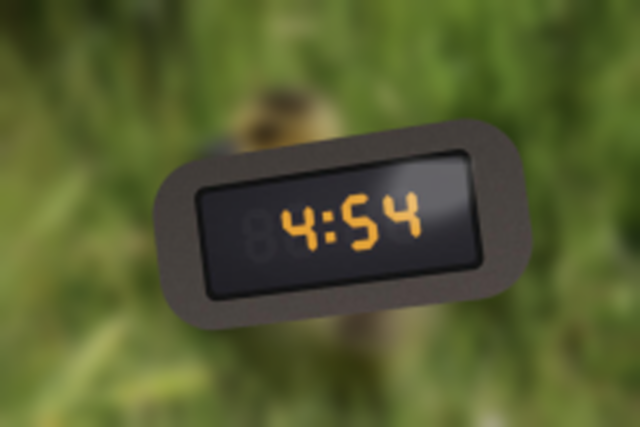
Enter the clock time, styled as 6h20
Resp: 4h54
